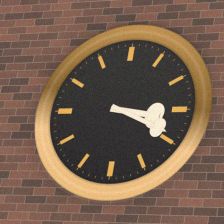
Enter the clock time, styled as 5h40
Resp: 3h19
